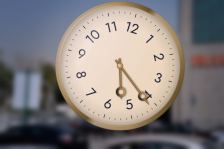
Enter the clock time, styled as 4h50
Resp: 5h21
